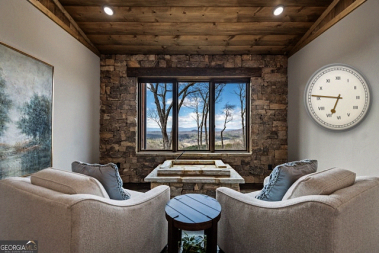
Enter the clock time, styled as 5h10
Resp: 6h46
